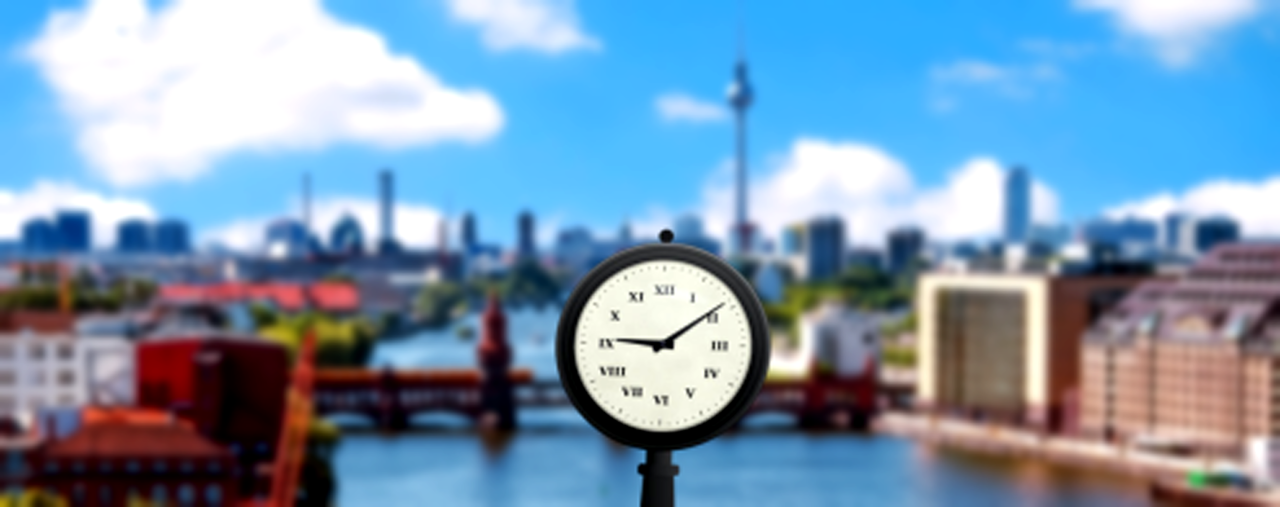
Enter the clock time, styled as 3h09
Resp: 9h09
